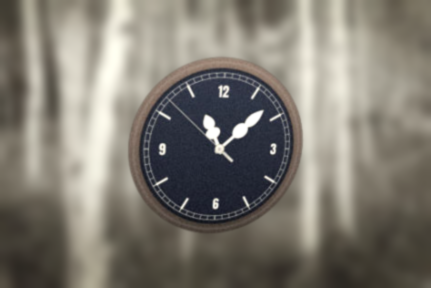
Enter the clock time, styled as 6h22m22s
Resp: 11h07m52s
